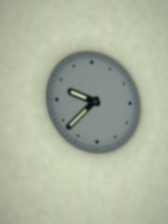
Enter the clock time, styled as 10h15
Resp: 9h38
